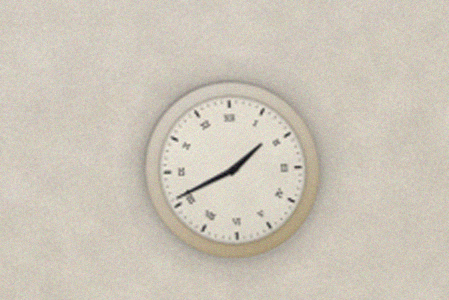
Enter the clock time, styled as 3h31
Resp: 1h41
